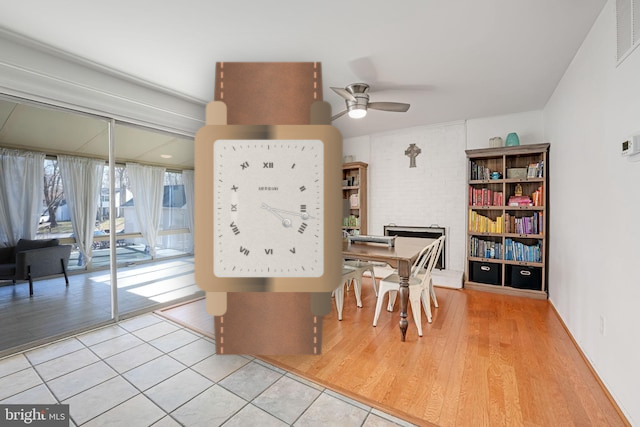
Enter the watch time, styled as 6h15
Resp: 4h17
